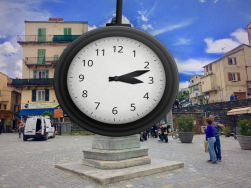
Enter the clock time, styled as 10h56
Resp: 3h12
